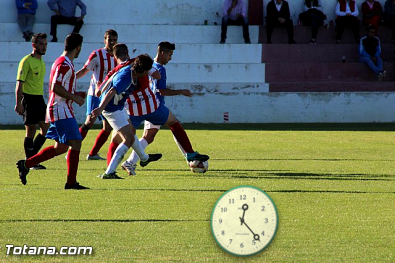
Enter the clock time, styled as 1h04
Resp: 12h23
